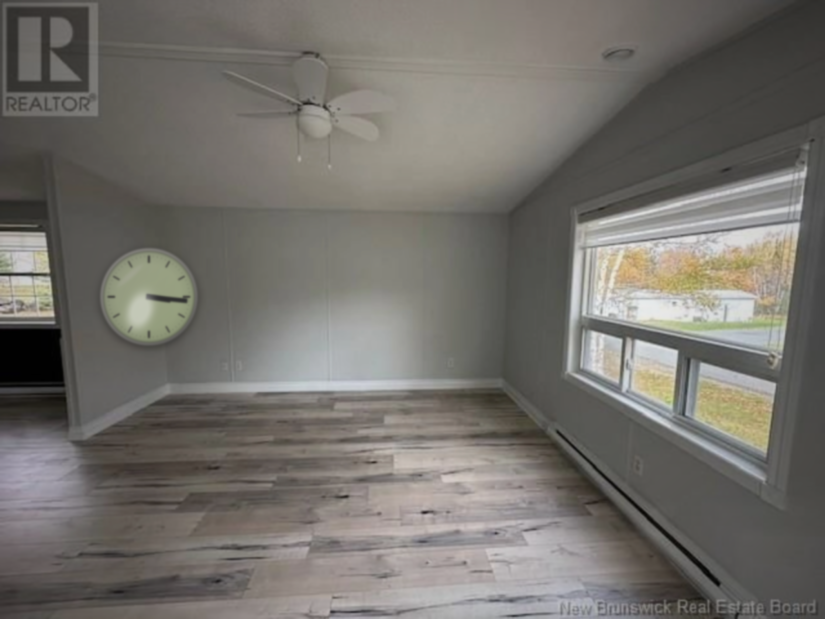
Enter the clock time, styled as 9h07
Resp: 3h16
